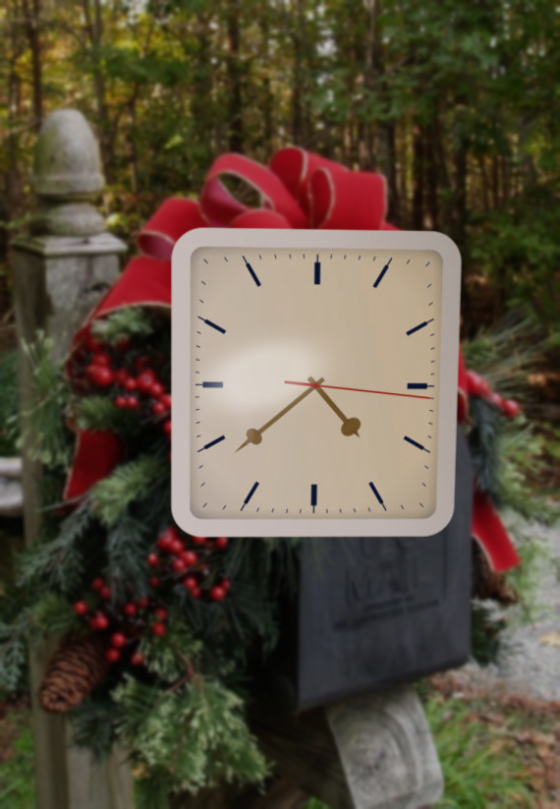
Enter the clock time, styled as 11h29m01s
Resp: 4h38m16s
